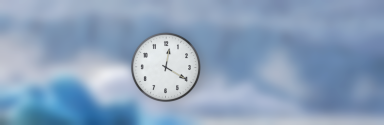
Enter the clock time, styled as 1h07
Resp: 12h20
